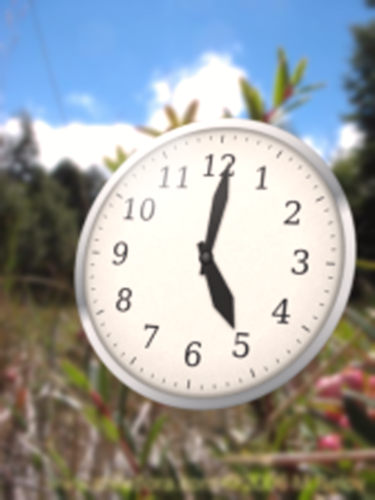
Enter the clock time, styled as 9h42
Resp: 5h01
